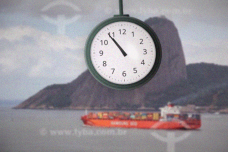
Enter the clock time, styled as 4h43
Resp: 10h54
